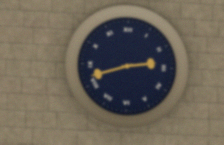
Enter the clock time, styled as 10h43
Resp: 2h42
